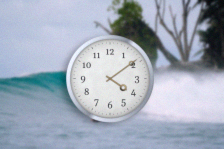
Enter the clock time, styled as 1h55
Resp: 4h09
